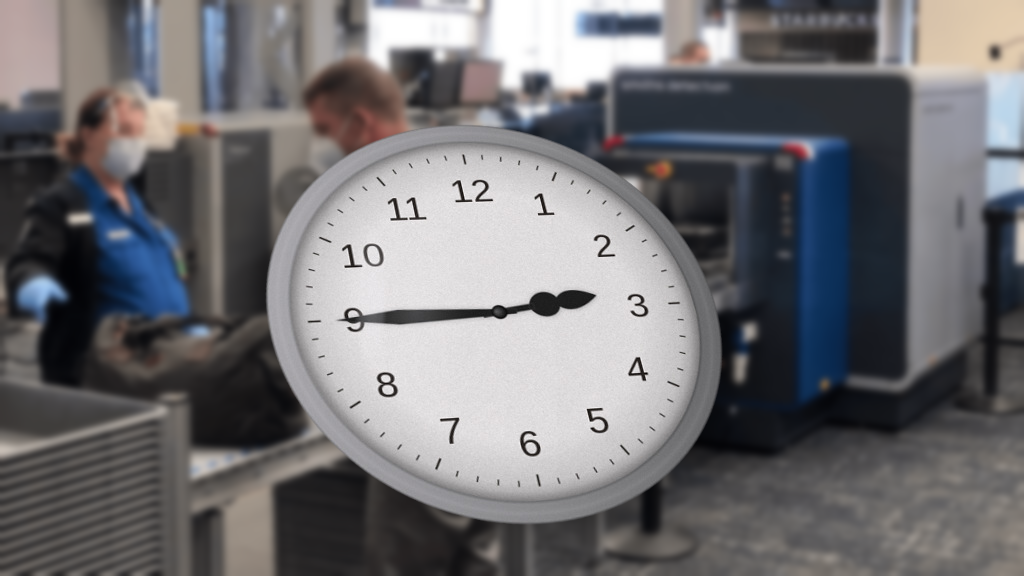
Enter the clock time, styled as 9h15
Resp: 2h45
